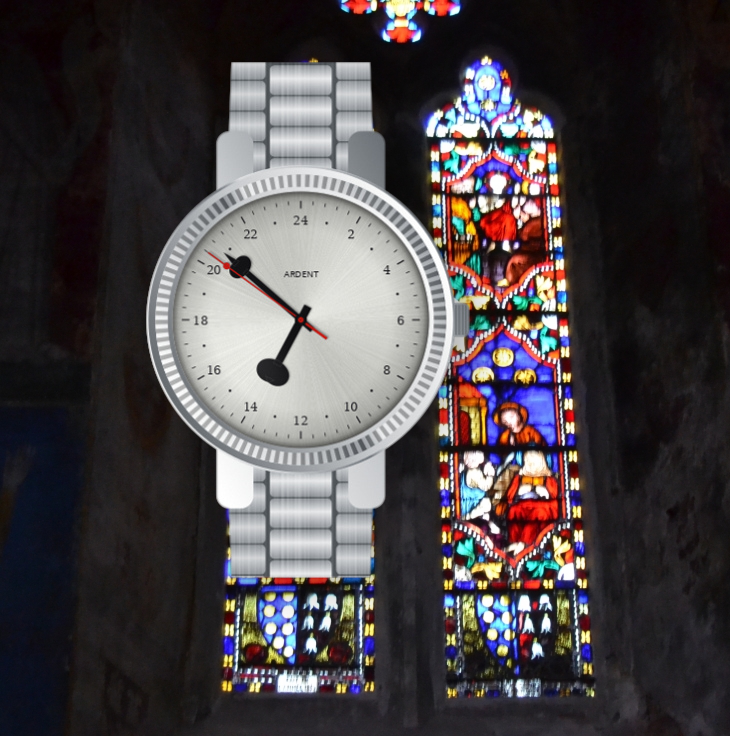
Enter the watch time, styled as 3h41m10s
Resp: 13h51m51s
